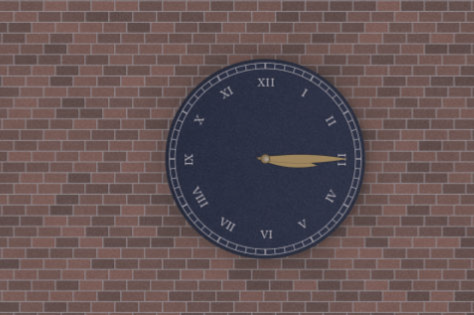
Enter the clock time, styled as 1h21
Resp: 3h15
